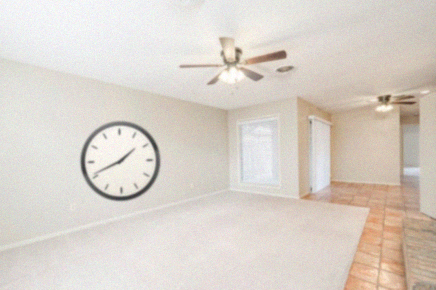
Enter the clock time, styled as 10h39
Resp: 1h41
